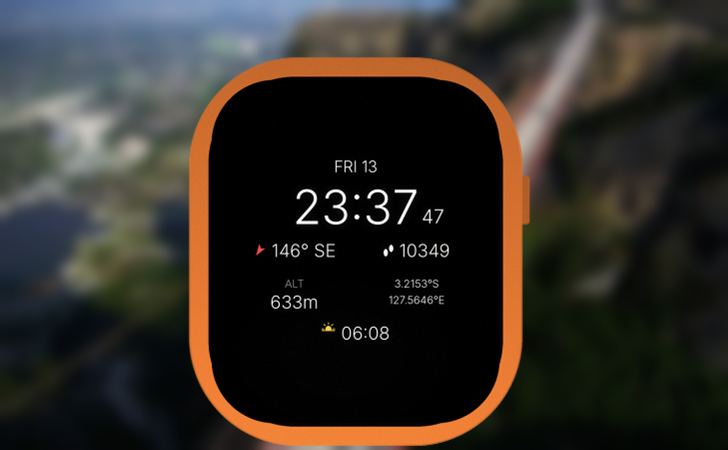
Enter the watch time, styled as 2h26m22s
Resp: 23h37m47s
